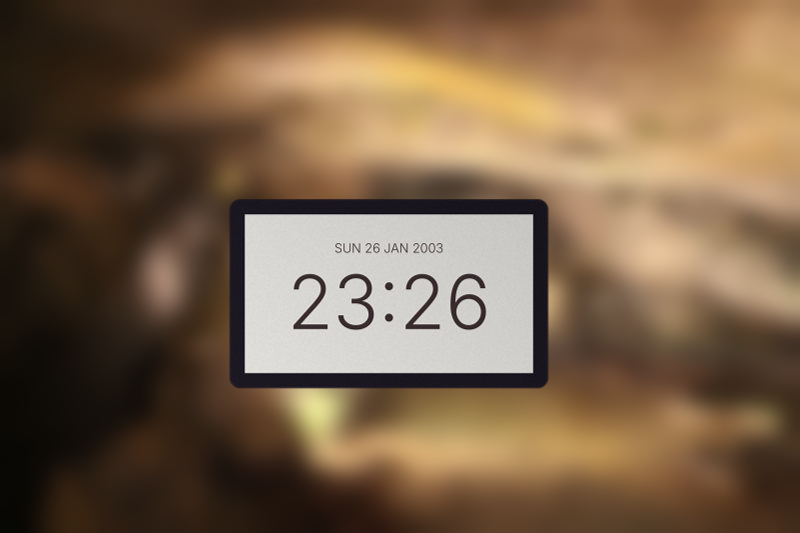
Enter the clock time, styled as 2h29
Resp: 23h26
